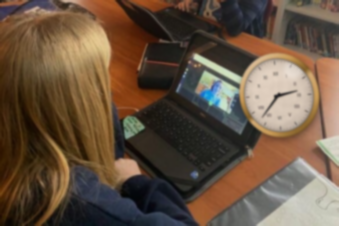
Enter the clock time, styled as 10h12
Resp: 2h37
